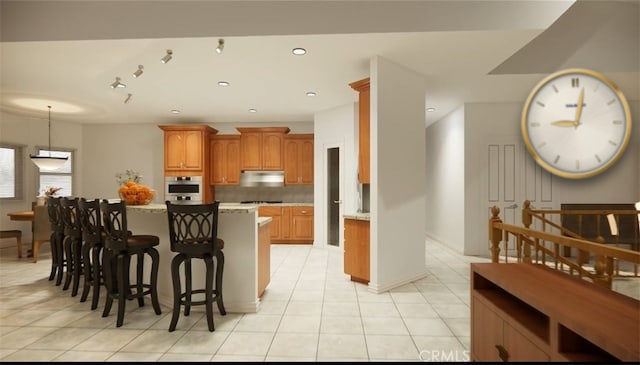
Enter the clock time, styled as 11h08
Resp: 9h02
